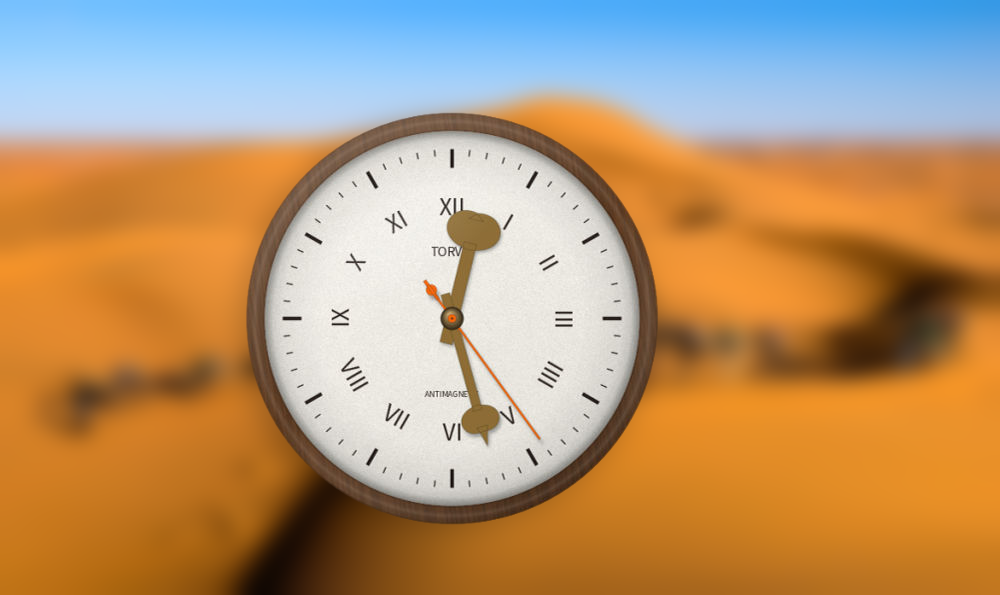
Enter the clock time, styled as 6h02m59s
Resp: 12h27m24s
